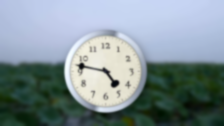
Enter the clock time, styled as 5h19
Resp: 4h47
